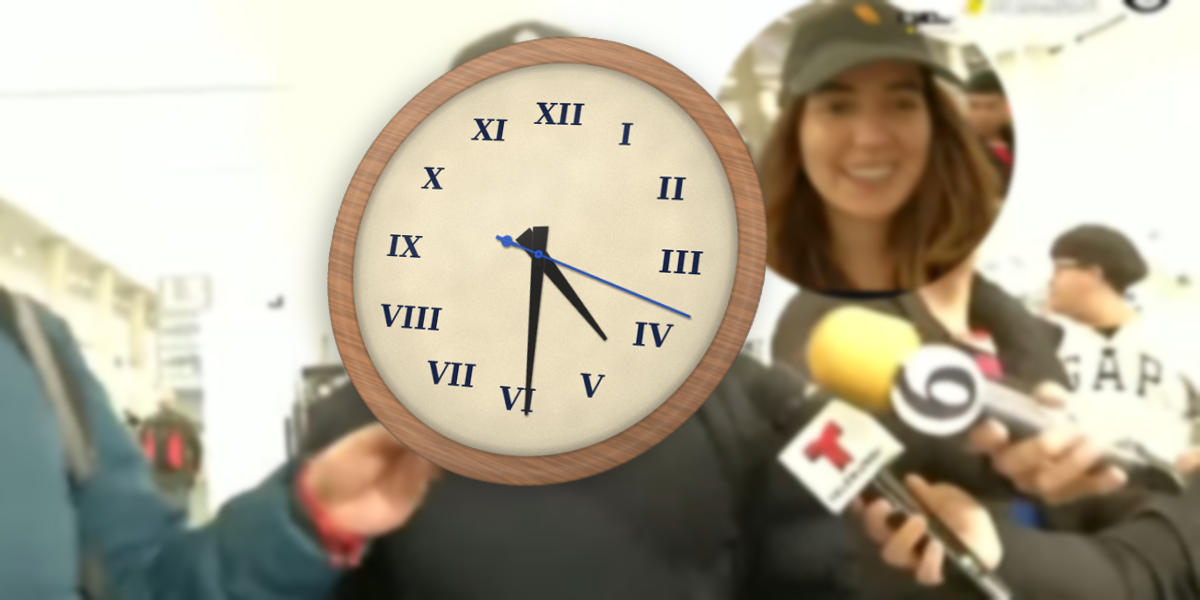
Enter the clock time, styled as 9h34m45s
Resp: 4h29m18s
